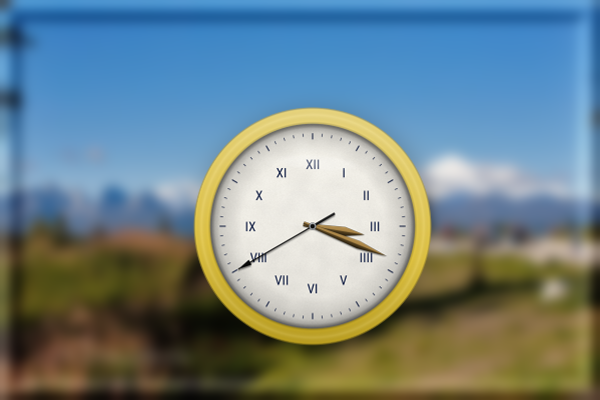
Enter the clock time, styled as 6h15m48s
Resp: 3h18m40s
